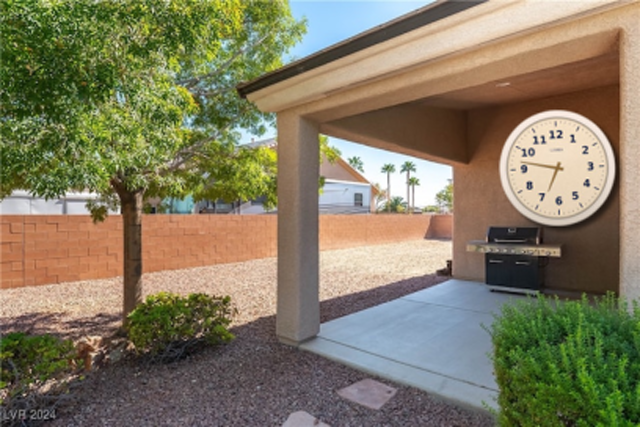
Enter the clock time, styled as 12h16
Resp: 6h47
